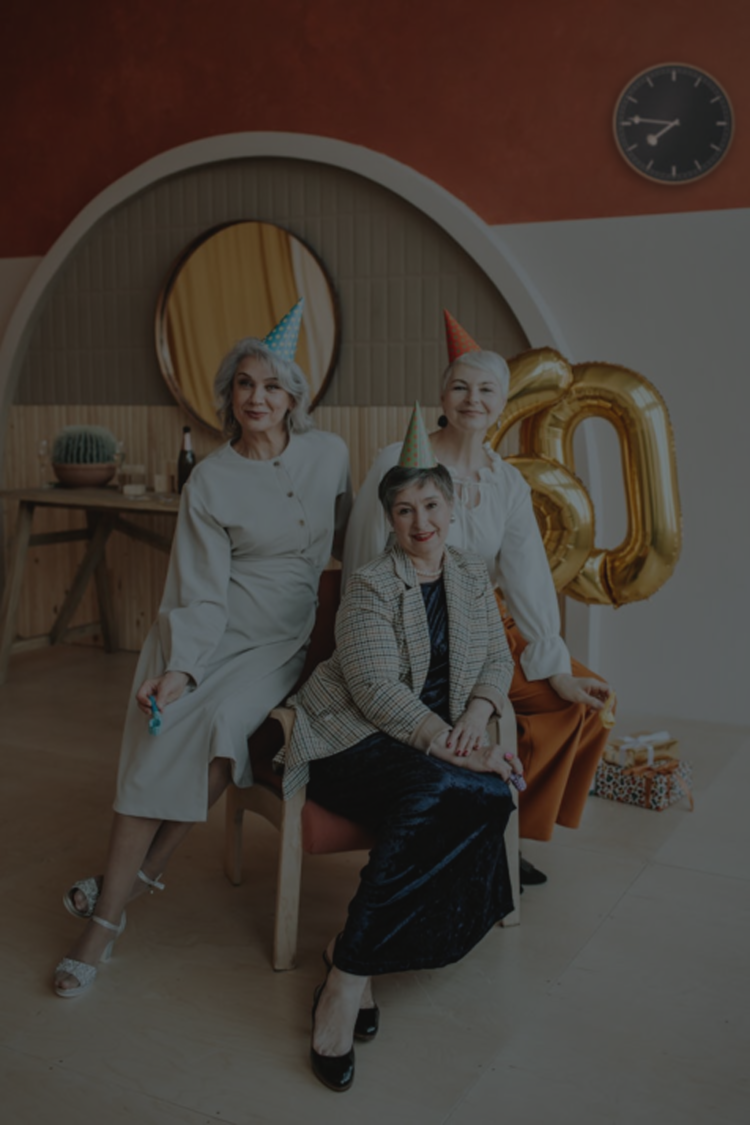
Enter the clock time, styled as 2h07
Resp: 7h46
